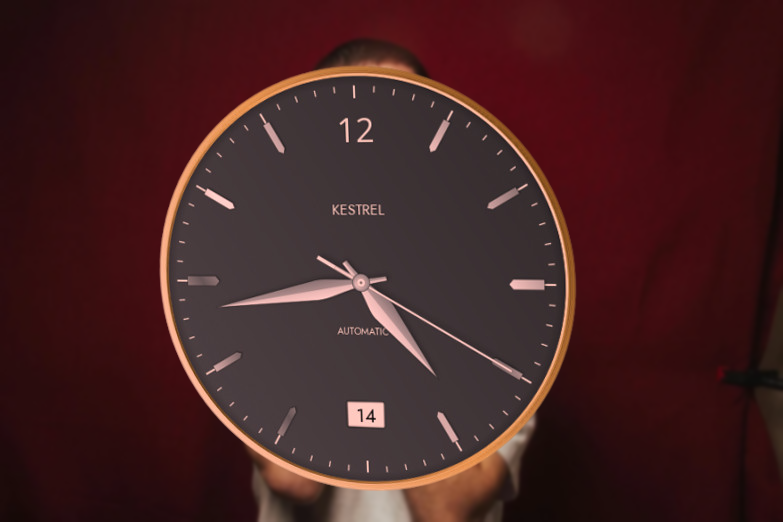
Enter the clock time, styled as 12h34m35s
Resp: 4h43m20s
